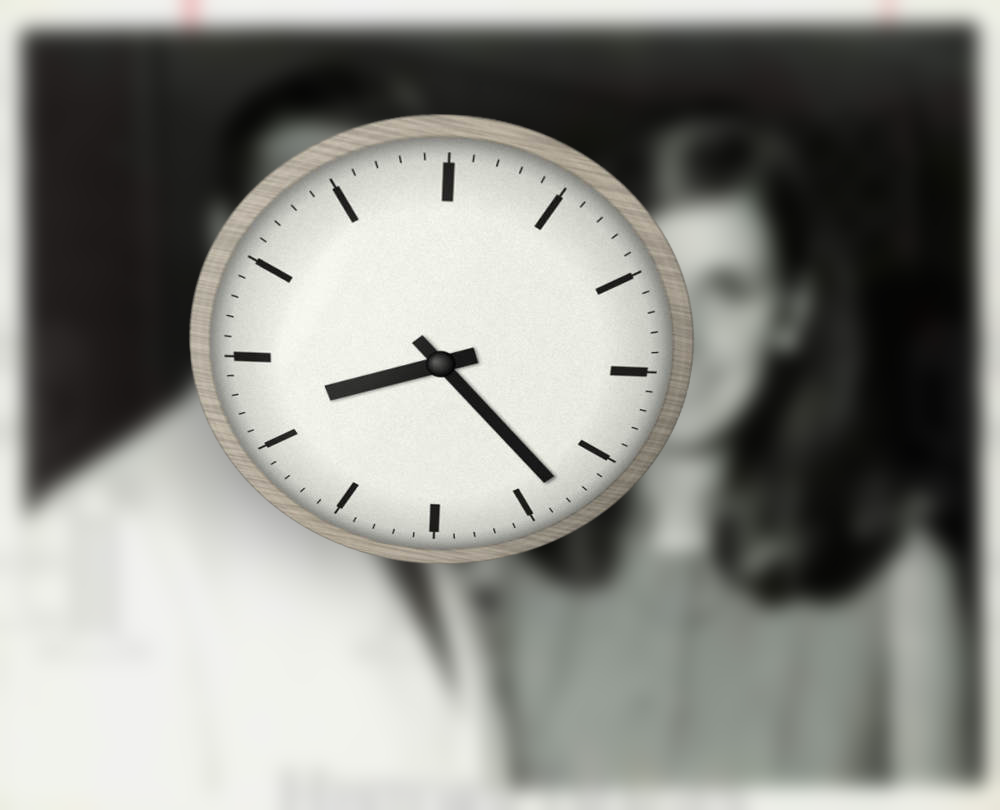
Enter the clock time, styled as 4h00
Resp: 8h23
